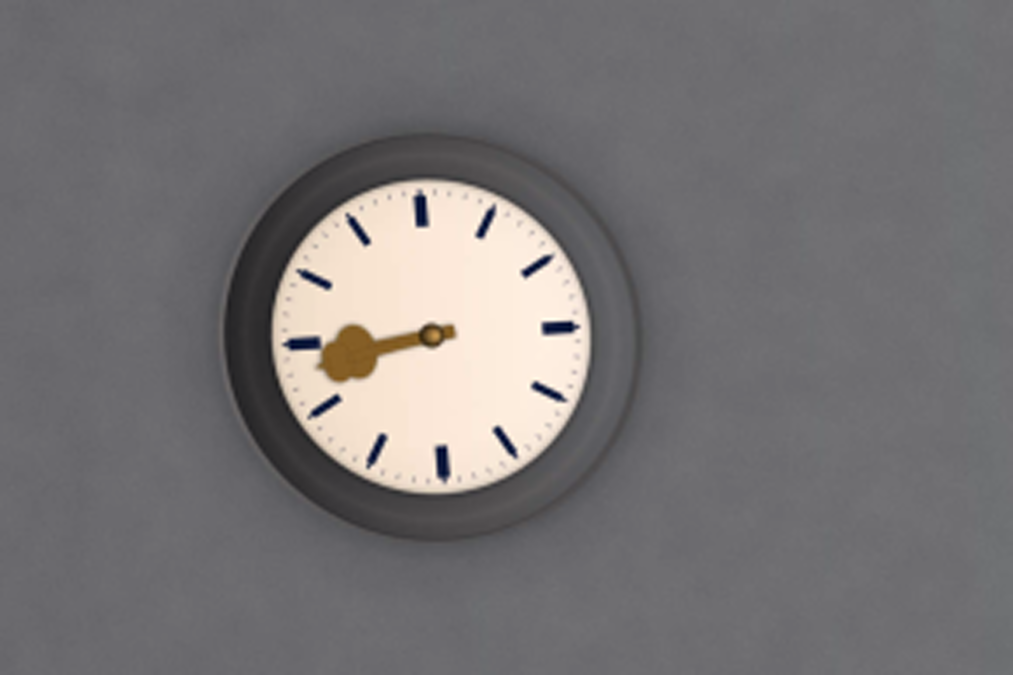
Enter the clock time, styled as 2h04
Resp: 8h43
